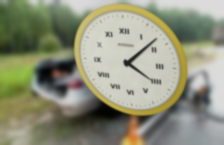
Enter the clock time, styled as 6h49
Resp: 4h08
